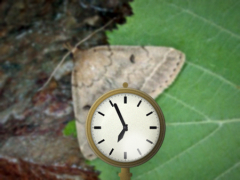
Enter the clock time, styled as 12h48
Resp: 6h56
